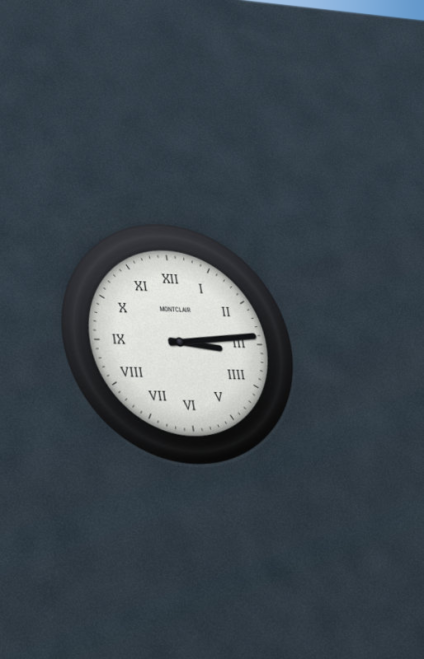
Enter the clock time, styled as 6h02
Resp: 3h14
